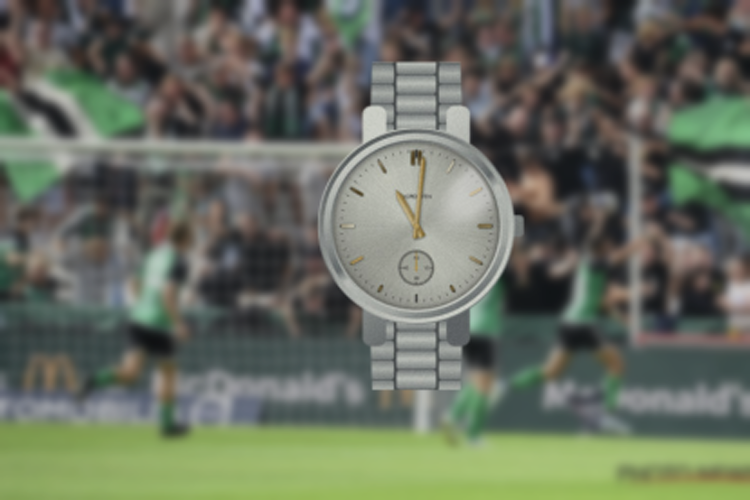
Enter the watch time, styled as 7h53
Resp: 11h01
